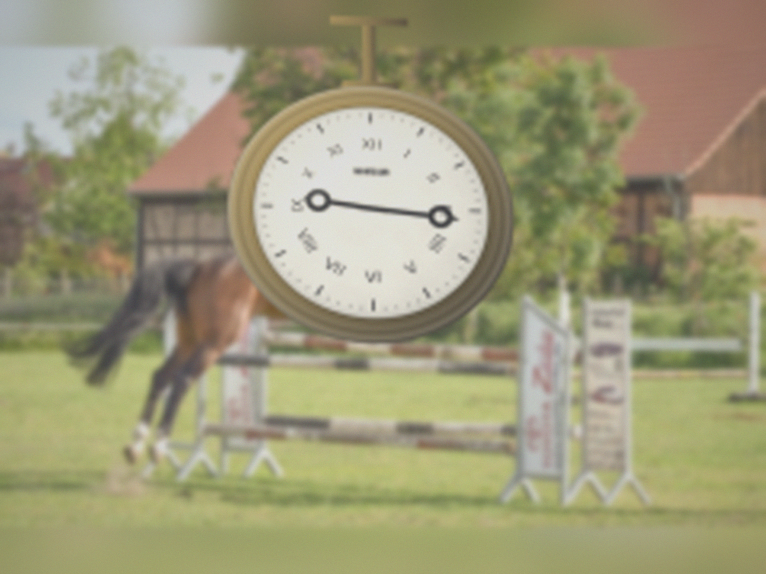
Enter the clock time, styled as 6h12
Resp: 9h16
